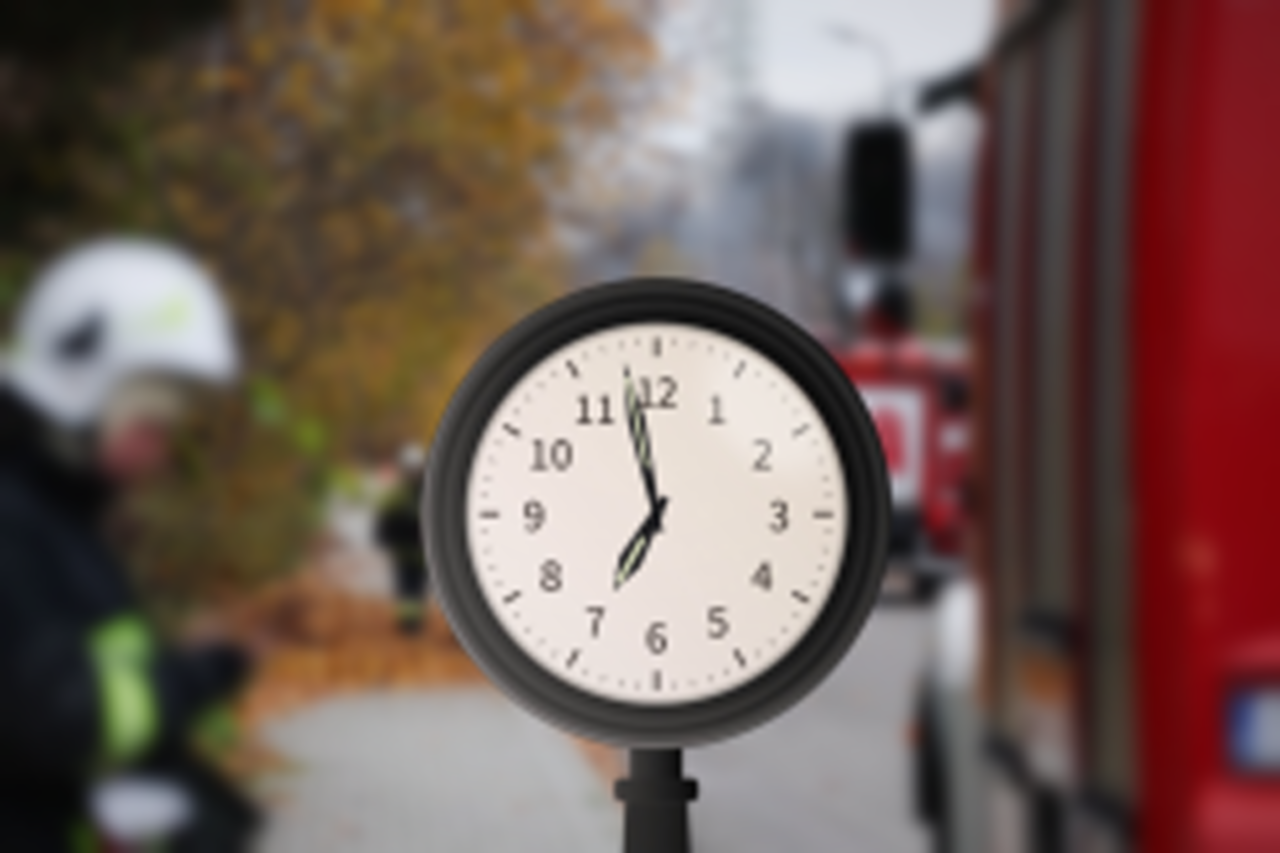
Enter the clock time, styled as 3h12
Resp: 6h58
